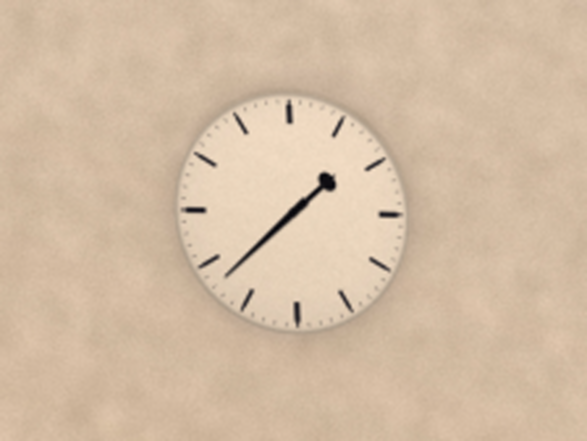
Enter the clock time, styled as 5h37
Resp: 1h38
